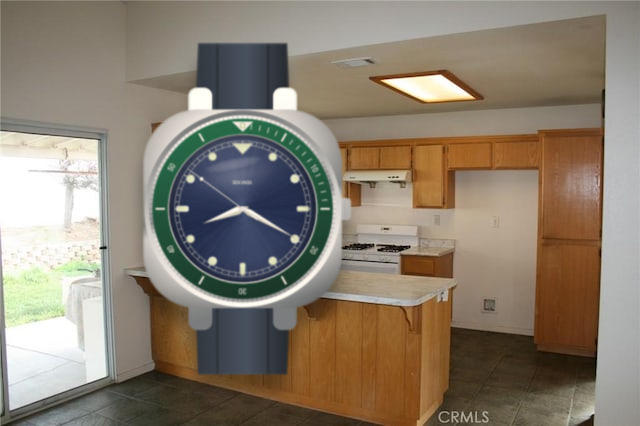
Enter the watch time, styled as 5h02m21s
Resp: 8h19m51s
